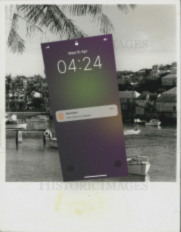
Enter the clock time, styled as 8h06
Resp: 4h24
